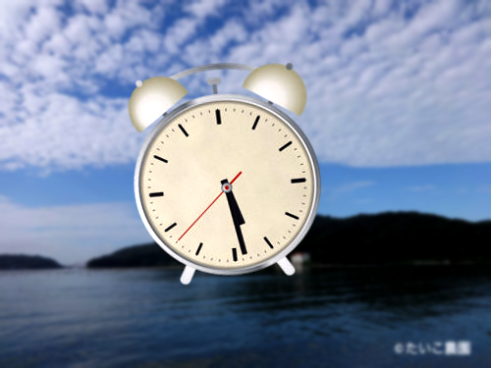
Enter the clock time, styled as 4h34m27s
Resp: 5h28m38s
